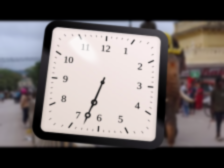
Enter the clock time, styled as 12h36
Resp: 6h33
